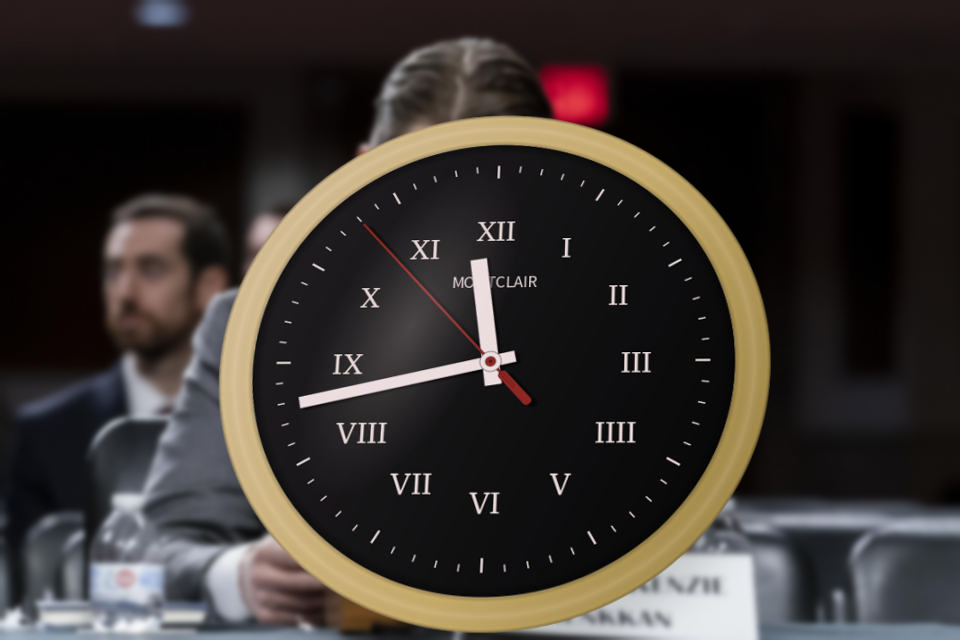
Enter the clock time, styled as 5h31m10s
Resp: 11h42m53s
